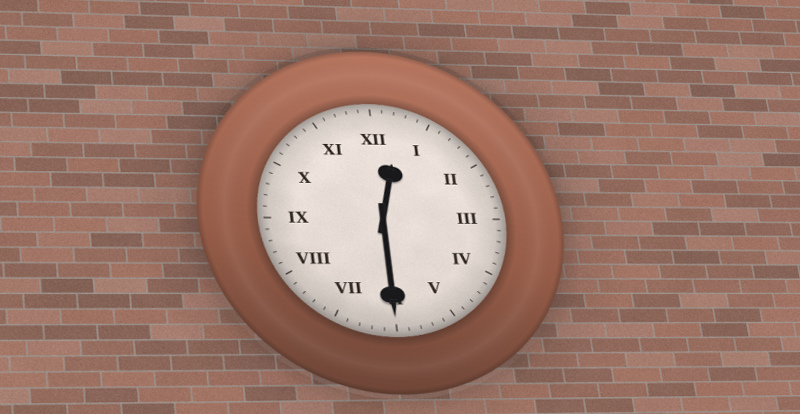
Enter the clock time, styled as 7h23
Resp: 12h30
